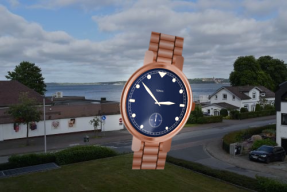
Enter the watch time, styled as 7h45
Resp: 2h52
